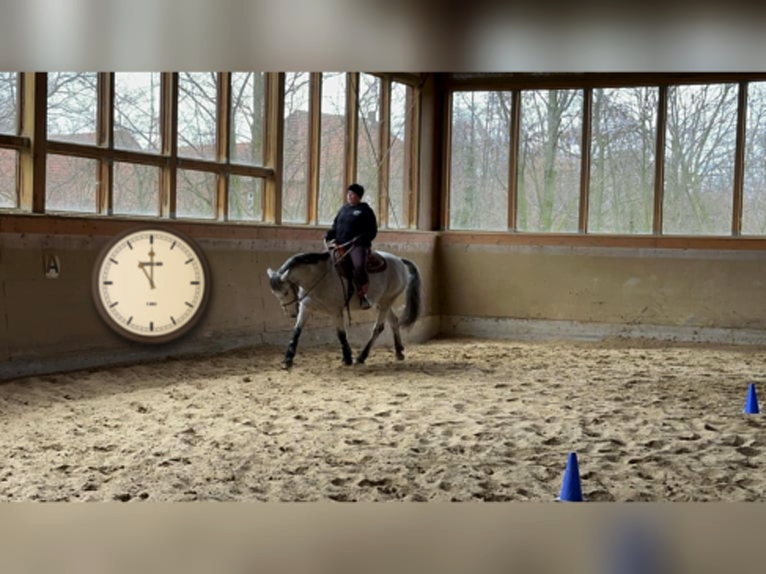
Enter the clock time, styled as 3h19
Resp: 11h00
